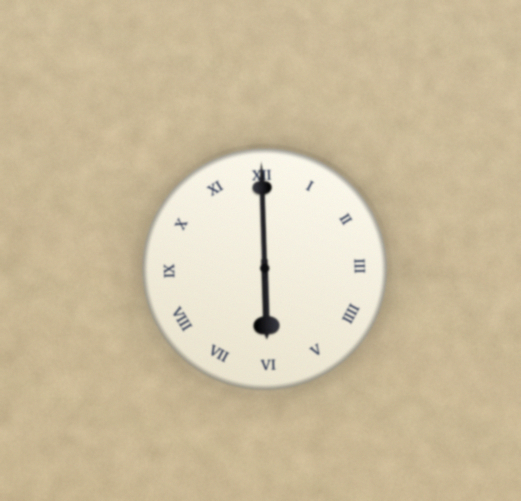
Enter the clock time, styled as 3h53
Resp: 6h00
